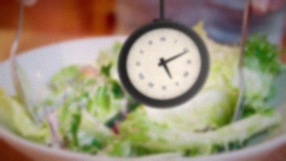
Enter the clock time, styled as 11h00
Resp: 5h11
